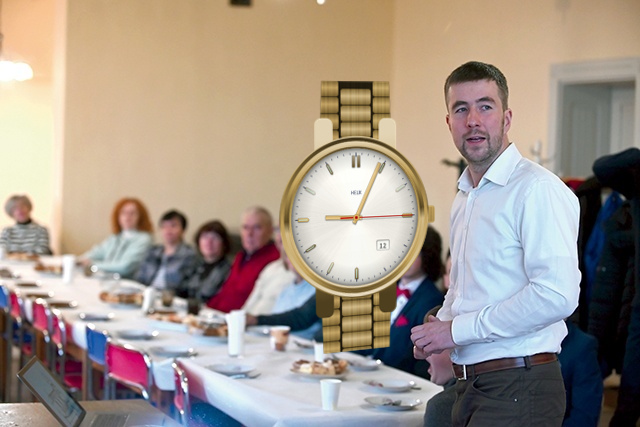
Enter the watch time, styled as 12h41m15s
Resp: 9h04m15s
